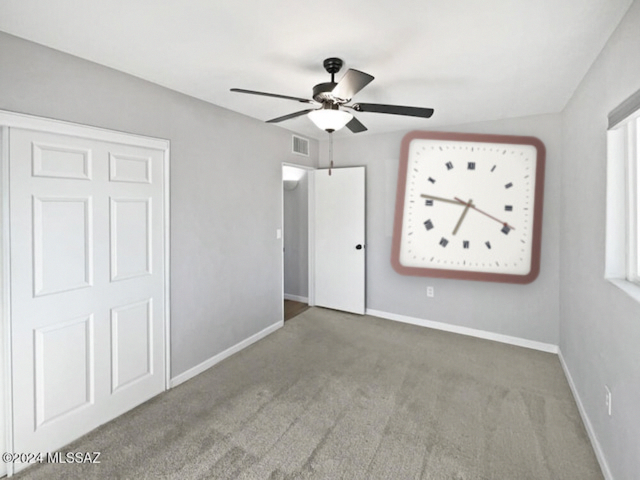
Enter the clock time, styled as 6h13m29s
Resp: 6h46m19s
